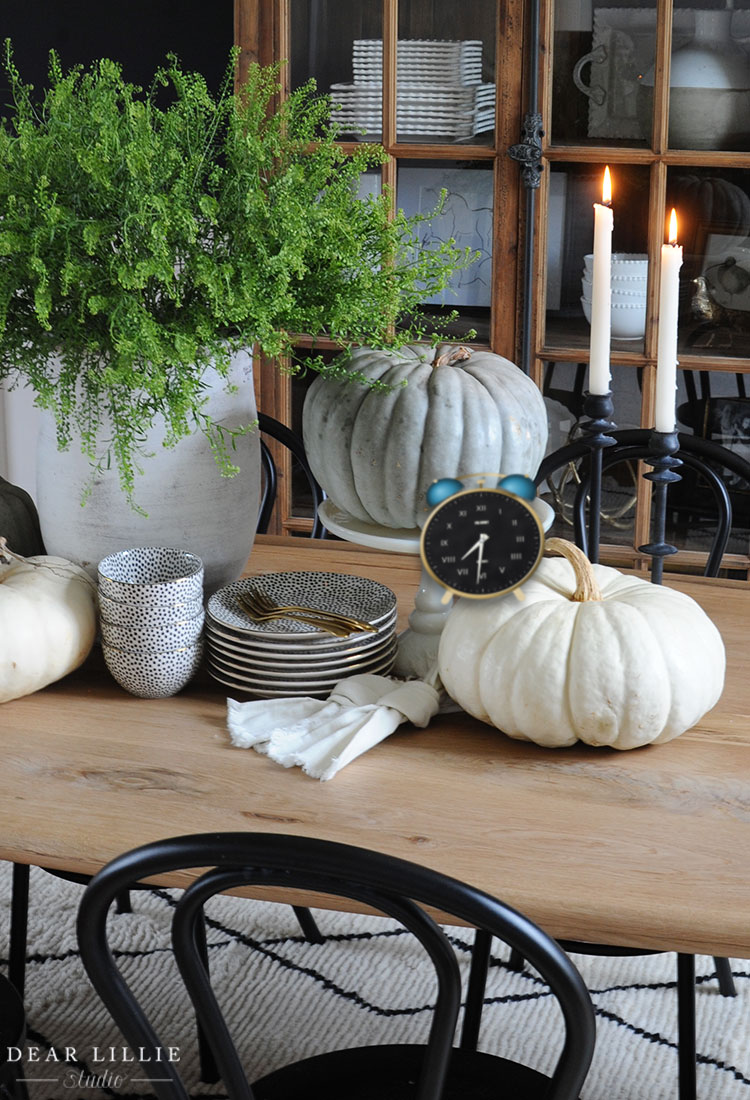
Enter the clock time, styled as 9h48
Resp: 7h31
